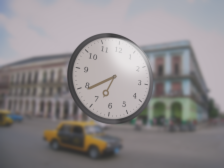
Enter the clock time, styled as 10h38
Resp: 6h39
